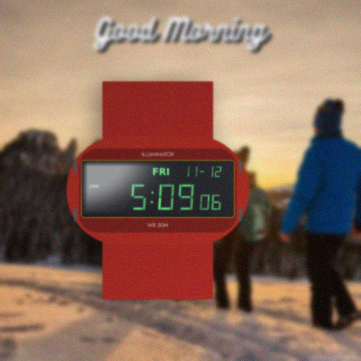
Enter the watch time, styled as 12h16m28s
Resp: 5h09m06s
